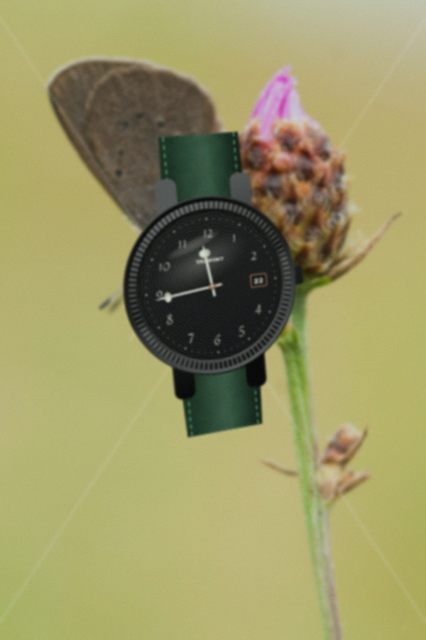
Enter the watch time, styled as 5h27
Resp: 11h44
